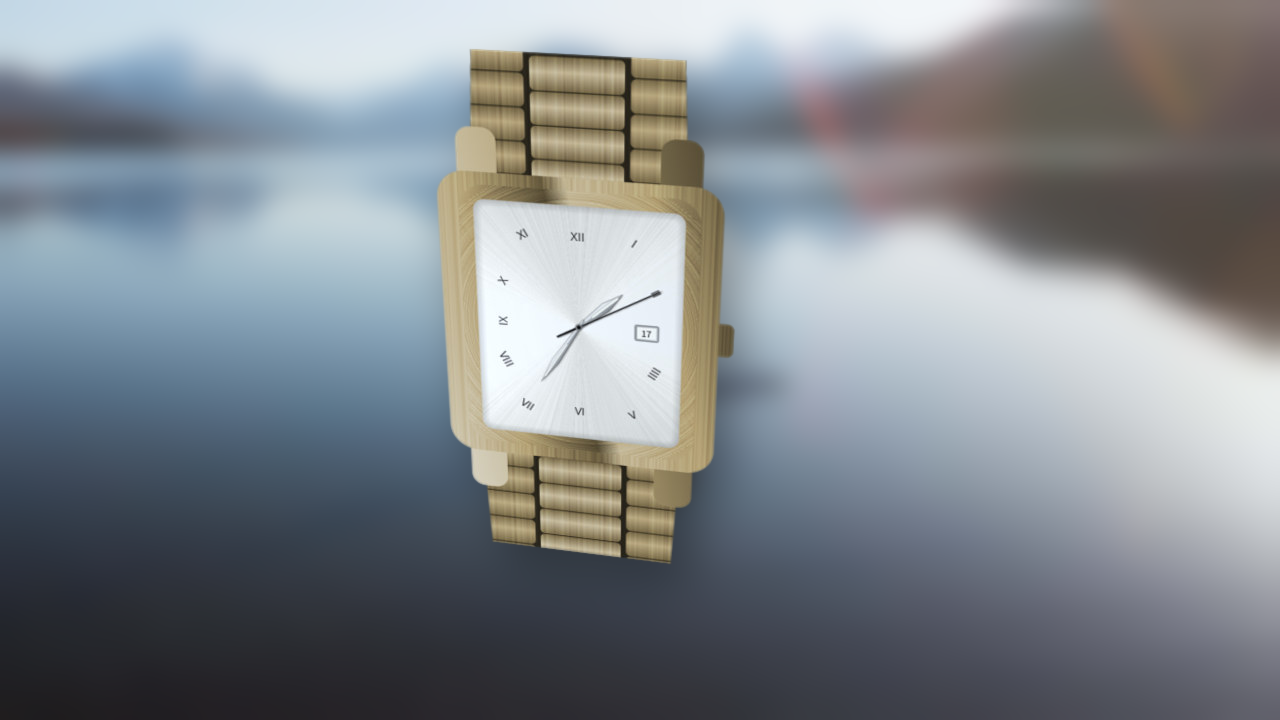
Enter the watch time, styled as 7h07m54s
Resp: 1h35m10s
